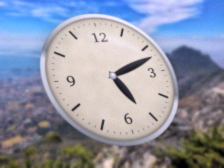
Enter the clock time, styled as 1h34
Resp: 5h12
